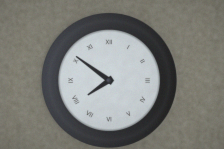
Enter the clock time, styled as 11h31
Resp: 7h51
